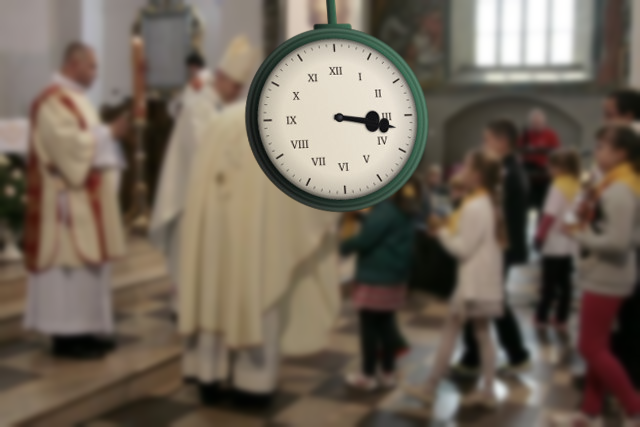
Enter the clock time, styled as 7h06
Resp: 3h17
